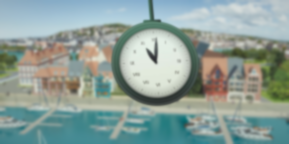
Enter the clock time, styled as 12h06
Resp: 11h01
